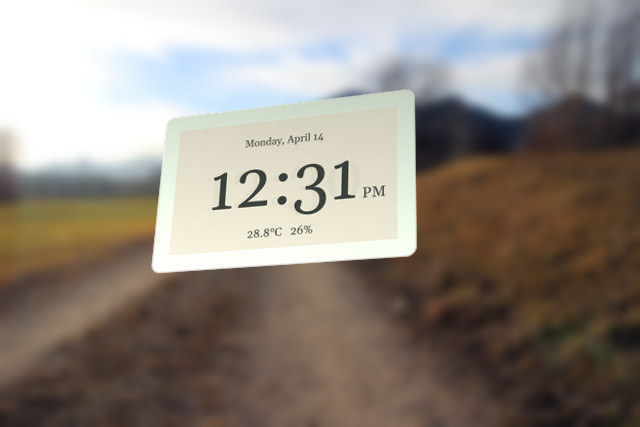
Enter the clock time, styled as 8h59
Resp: 12h31
